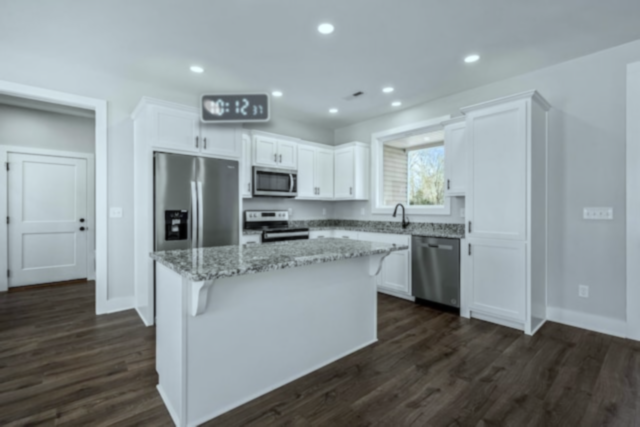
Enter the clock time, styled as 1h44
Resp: 10h12
